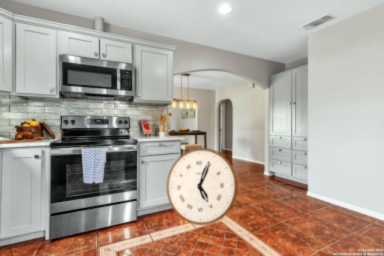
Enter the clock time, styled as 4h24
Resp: 5h04
